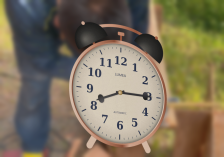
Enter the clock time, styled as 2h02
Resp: 8h15
